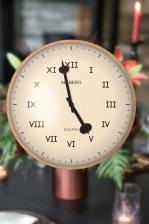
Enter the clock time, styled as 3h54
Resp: 4h58
